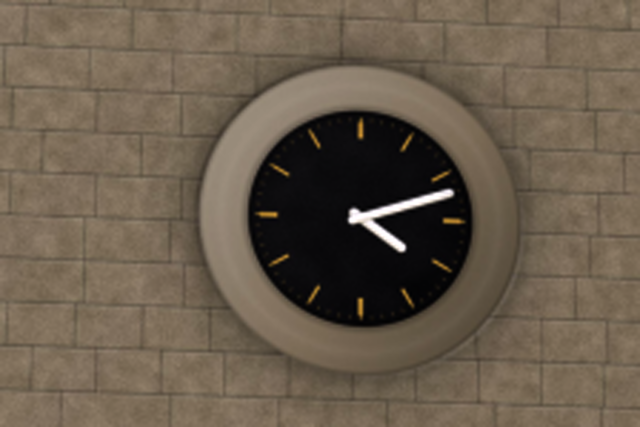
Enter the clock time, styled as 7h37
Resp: 4h12
